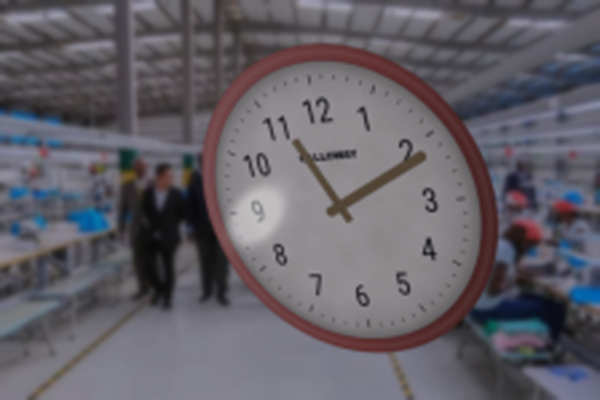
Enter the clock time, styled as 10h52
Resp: 11h11
